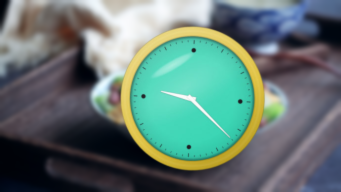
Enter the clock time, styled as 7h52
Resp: 9h22
